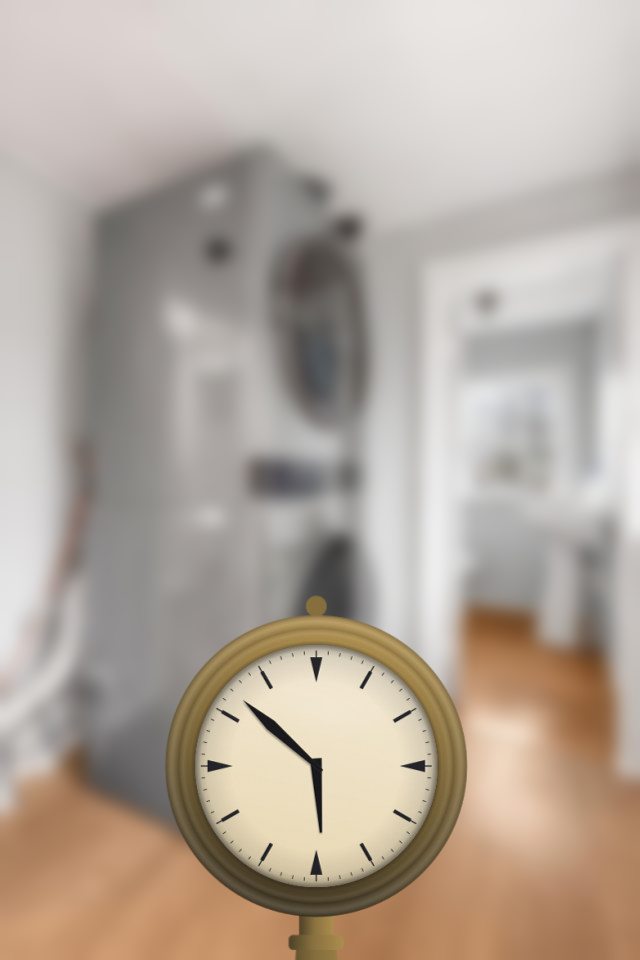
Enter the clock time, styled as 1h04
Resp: 5h52
